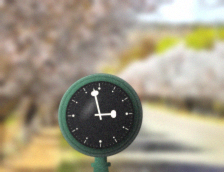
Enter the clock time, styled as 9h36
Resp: 2h58
